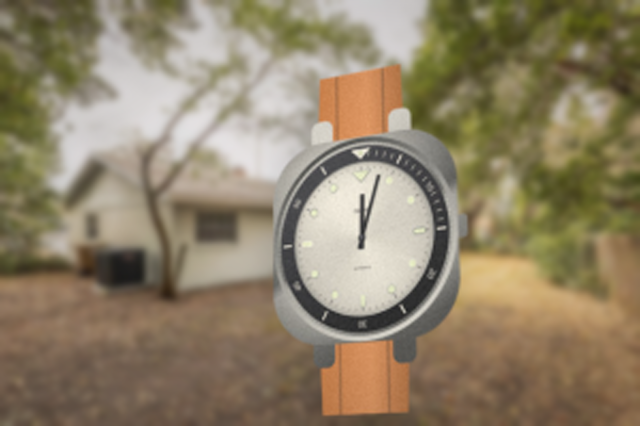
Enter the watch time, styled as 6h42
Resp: 12h03
